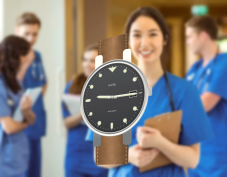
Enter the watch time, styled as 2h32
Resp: 9h15
